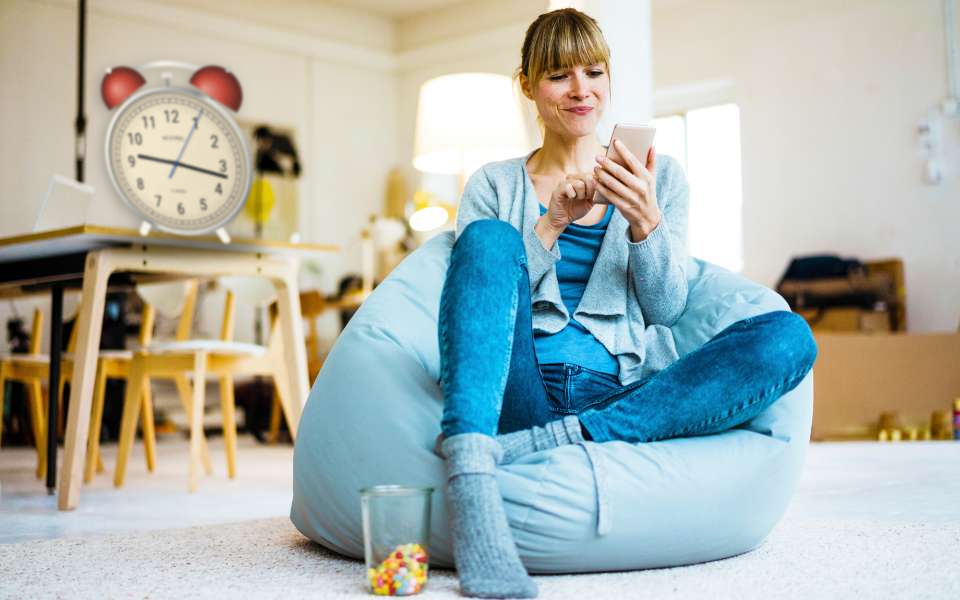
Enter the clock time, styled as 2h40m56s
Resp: 9h17m05s
